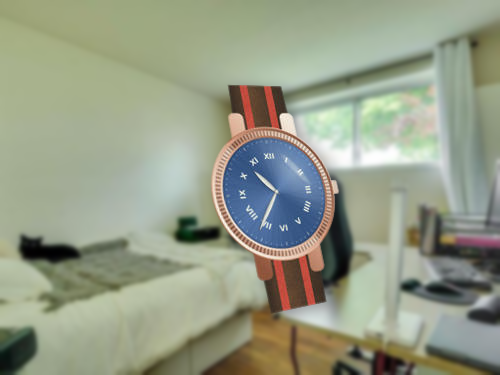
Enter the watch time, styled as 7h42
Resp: 10h36
